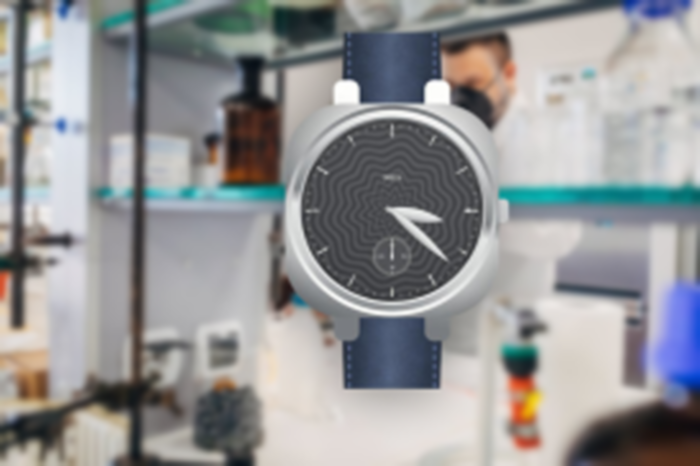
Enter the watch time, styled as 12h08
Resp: 3h22
